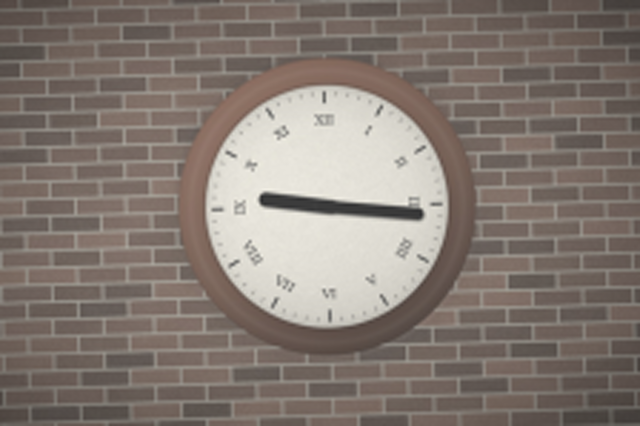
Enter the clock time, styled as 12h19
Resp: 9h16
